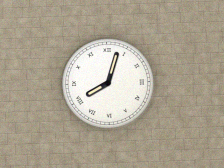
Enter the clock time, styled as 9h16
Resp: 8h03
